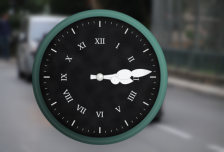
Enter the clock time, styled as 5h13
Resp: 3h14
